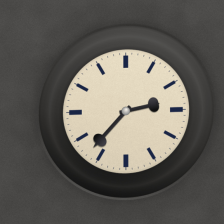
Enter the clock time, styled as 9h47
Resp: 2h37
